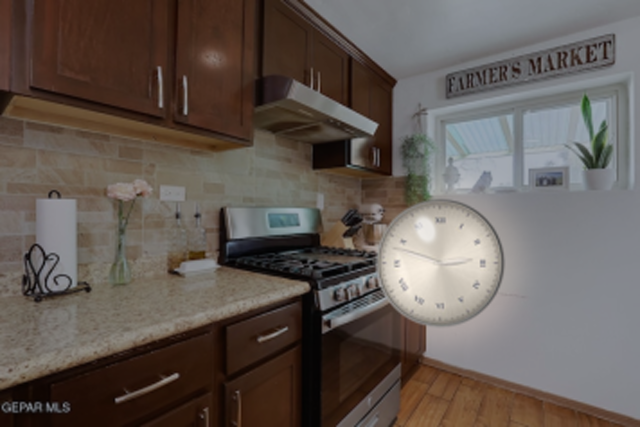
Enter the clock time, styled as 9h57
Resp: 2h48
